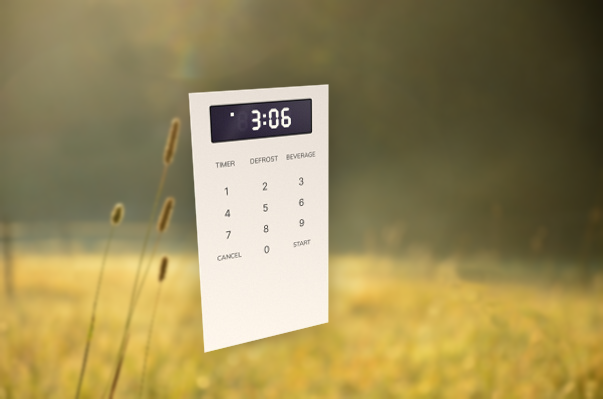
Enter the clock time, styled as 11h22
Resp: 3h06
